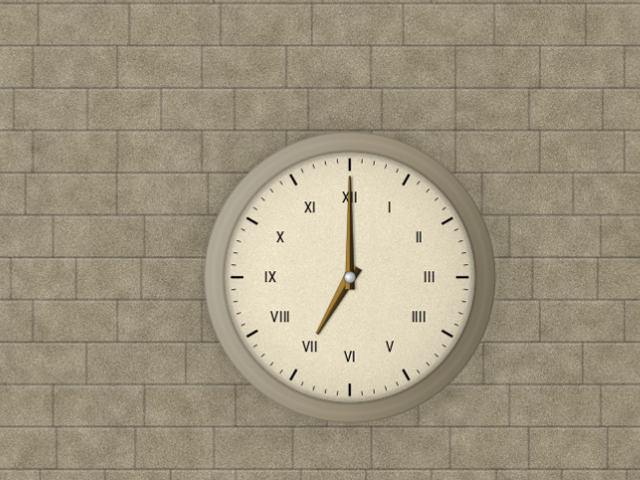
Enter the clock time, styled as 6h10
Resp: 7h00
